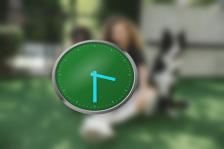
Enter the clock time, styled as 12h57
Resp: 3h30
